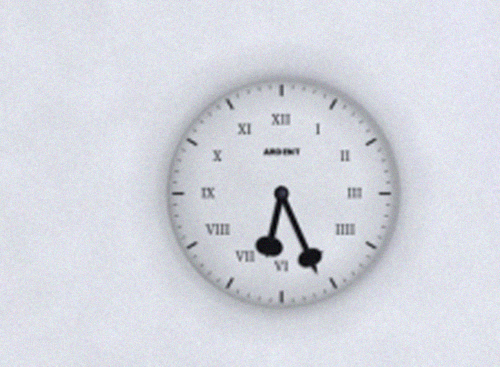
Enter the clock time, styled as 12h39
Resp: 6h26
